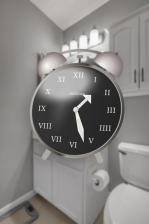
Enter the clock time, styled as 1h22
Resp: 1h27
